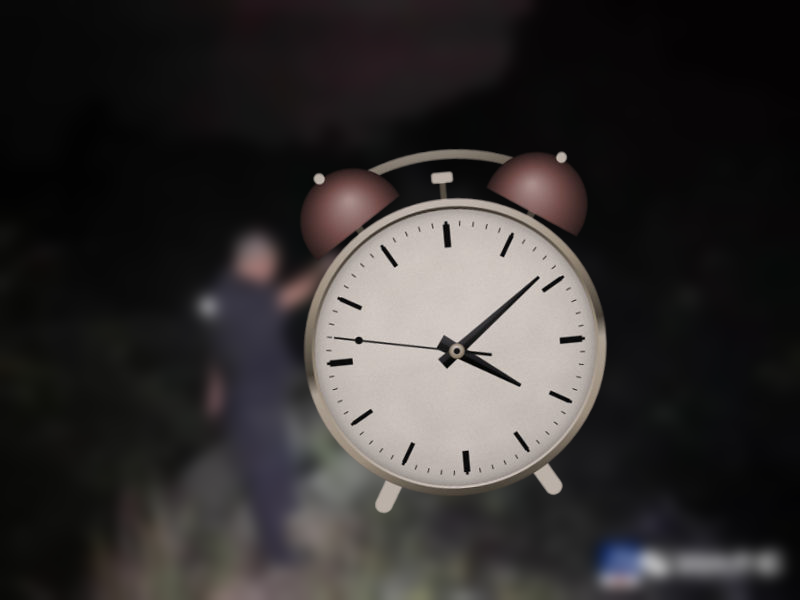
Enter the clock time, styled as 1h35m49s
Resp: 4h08m47s
